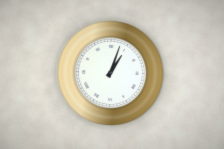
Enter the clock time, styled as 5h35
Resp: 1h03
